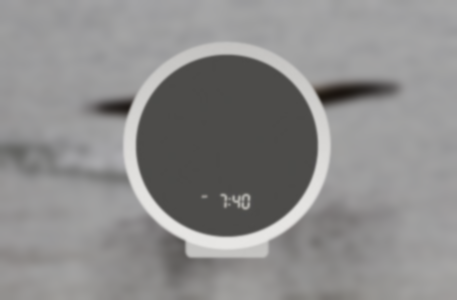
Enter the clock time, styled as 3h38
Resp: 7h40
